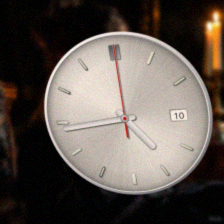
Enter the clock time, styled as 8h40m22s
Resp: 4h44m00s
